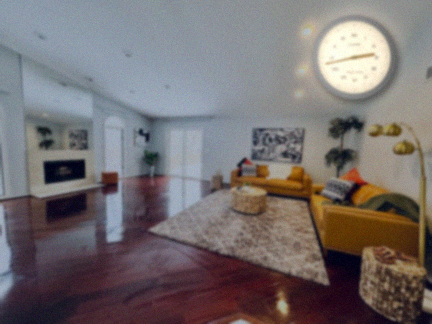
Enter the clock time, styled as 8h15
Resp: 2h43
